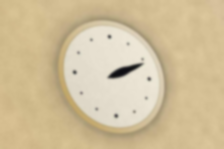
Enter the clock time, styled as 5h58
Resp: 2h11
